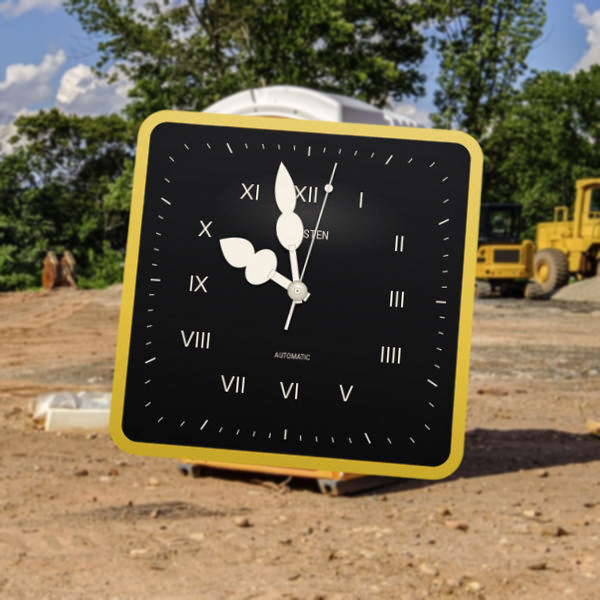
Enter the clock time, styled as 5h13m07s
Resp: 9h58m02s
